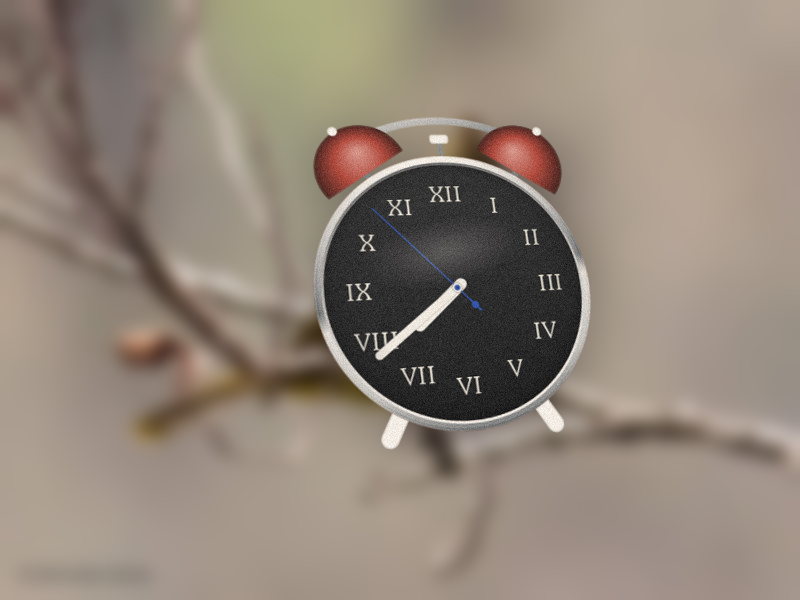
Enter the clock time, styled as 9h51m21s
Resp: 7h38m53s
